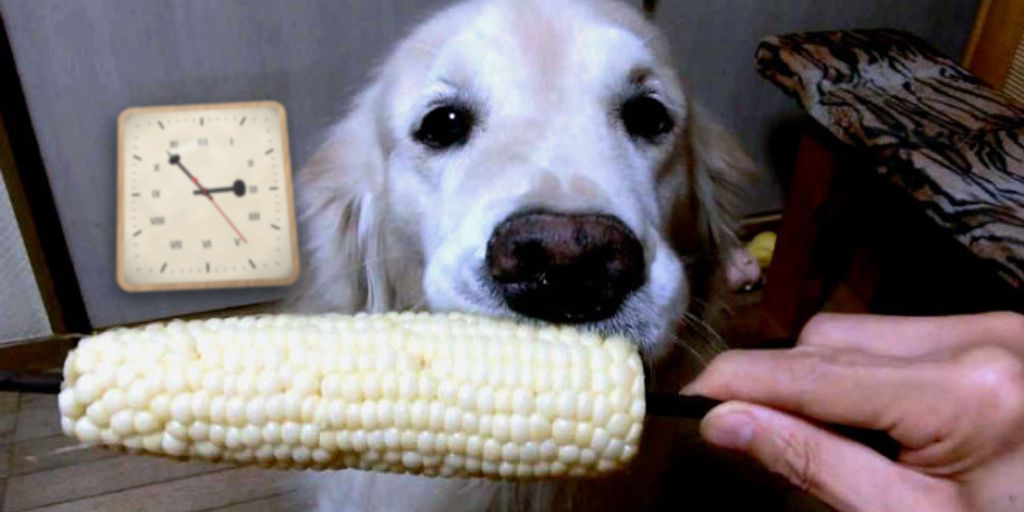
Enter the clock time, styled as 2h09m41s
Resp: 2h53m24s
